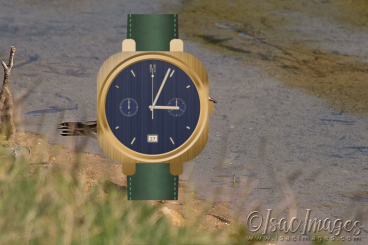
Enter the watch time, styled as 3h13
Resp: 3h04
